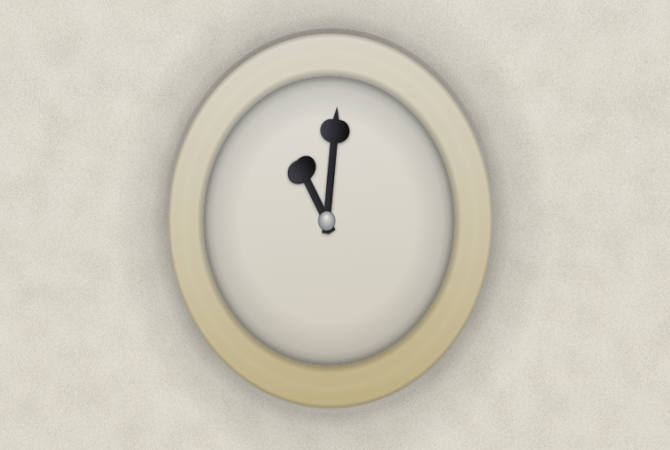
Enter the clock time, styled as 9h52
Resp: 11h01
